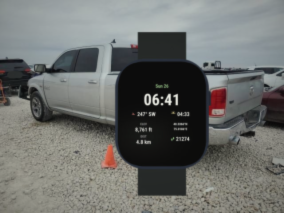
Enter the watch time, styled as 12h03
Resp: 6h41
